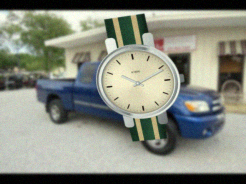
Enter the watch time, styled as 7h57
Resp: 10h11
